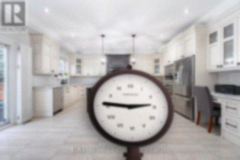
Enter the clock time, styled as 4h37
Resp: 2h46
